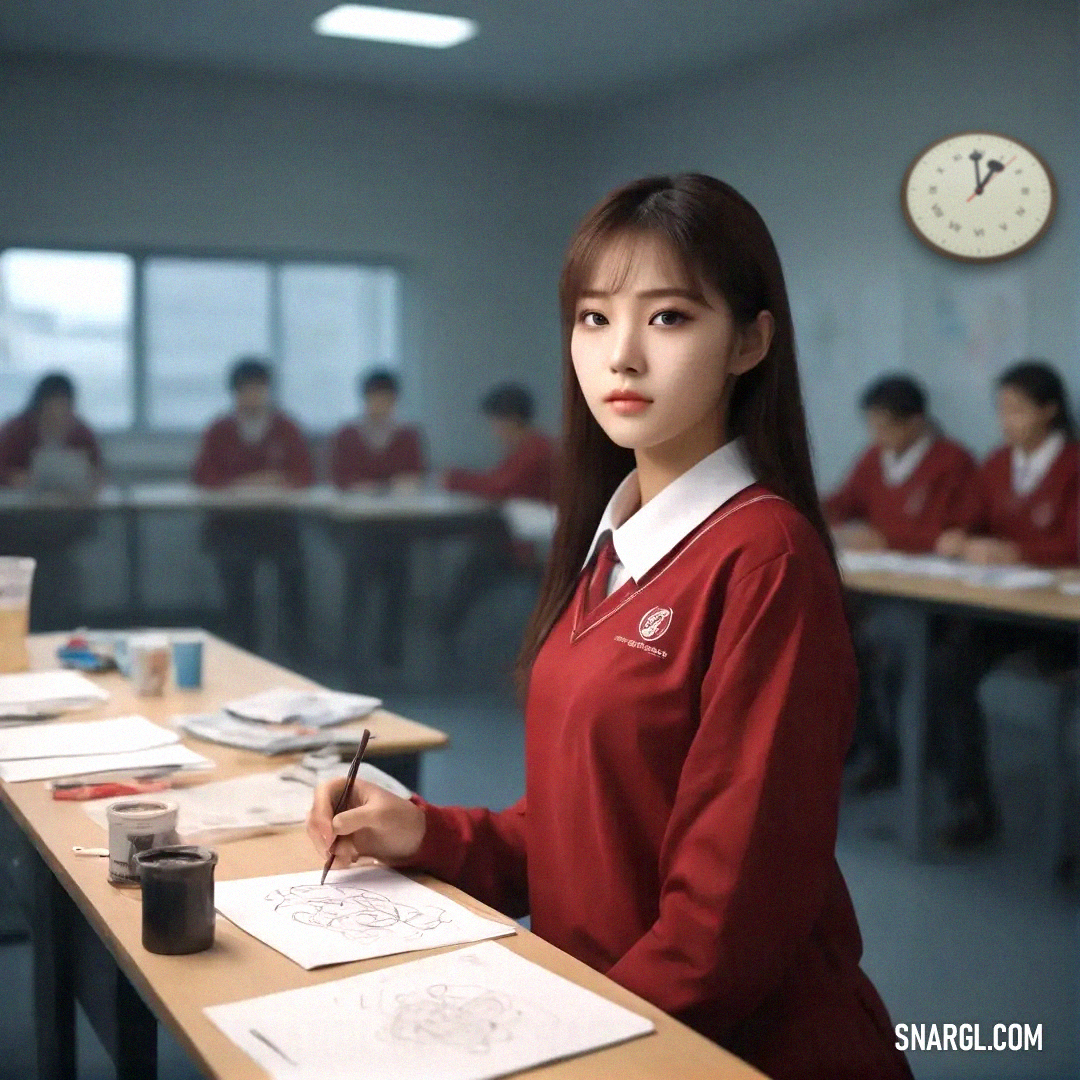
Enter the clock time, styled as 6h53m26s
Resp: 12h59m07s
